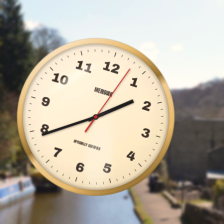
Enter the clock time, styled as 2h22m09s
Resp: 1h39m03s
